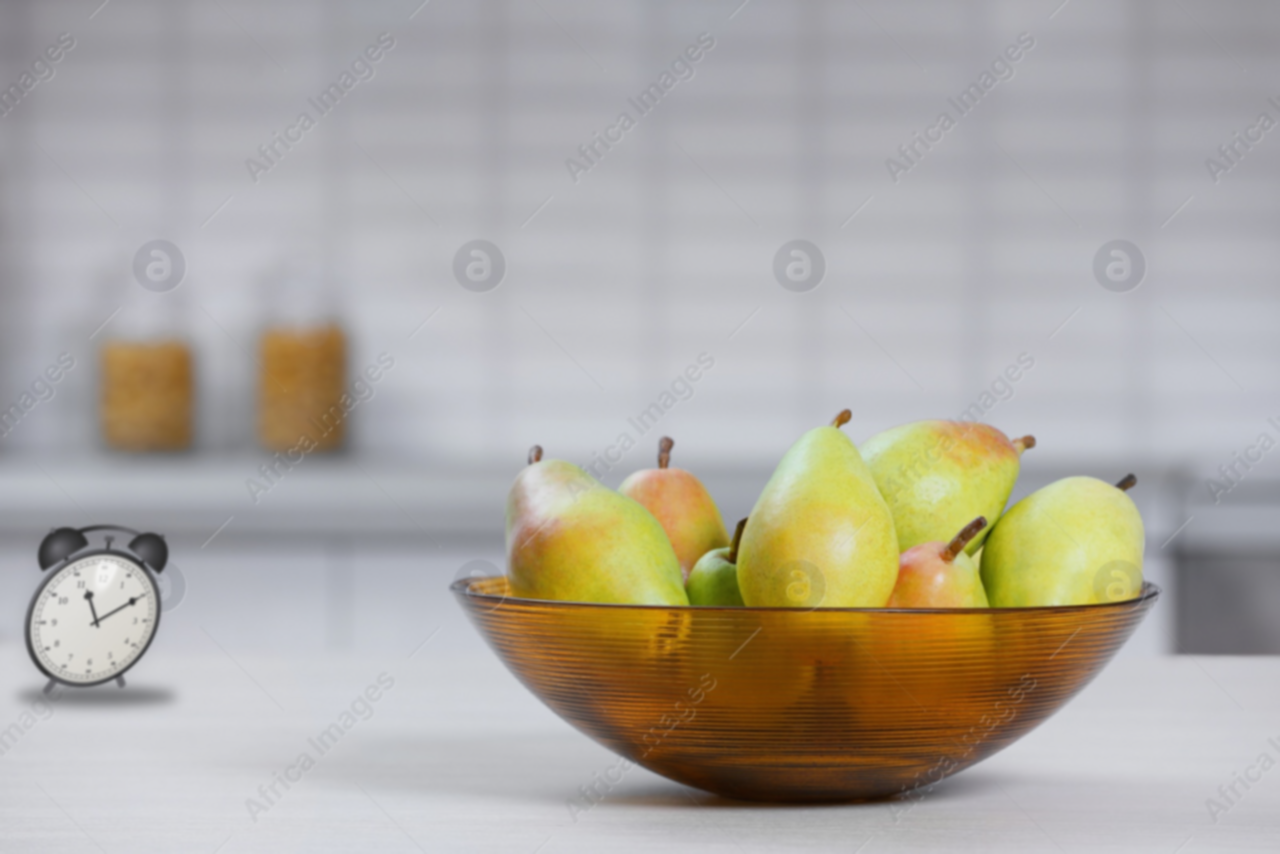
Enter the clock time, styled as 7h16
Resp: 11h10
